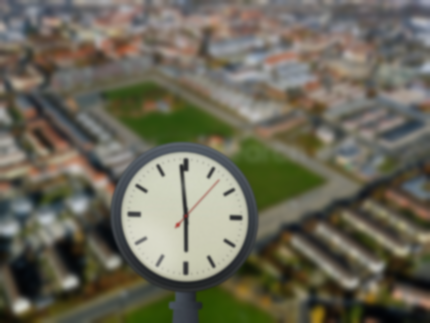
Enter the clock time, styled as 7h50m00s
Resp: 5h59m07s
